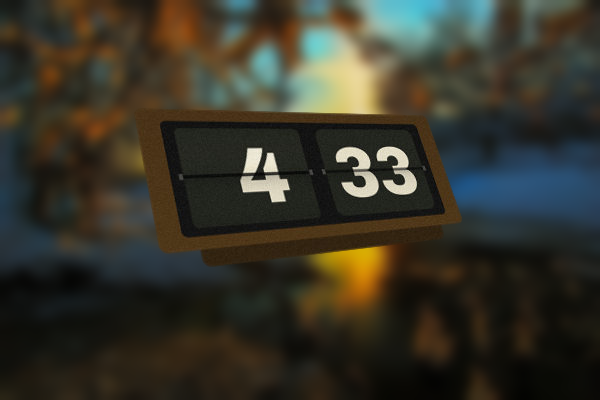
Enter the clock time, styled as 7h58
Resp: 4h33
